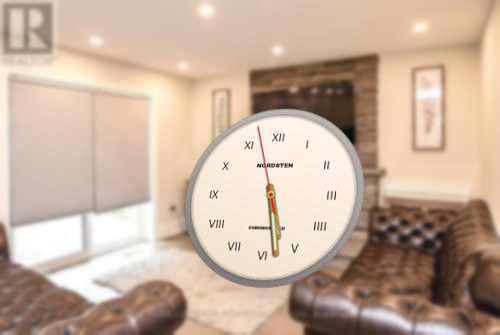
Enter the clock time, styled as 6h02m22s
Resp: 5h27m57s
